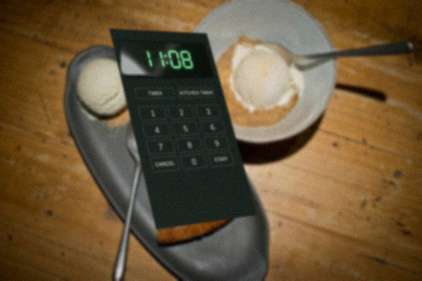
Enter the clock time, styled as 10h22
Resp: 11h08
